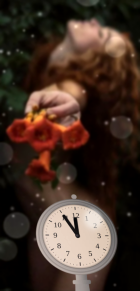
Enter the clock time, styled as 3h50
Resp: 11h55
